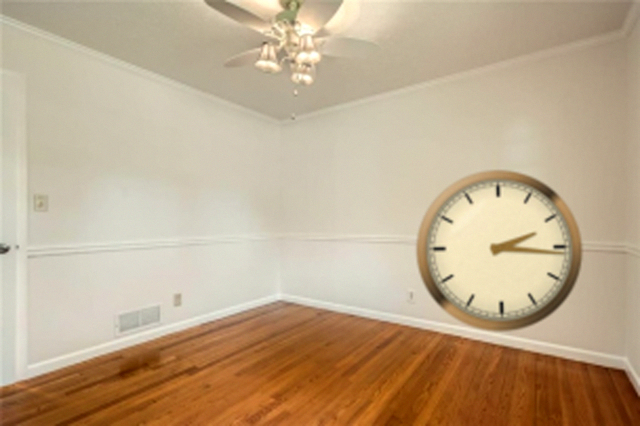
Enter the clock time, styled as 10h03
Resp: 2h16
